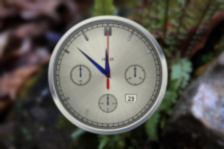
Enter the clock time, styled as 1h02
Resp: 11h52
